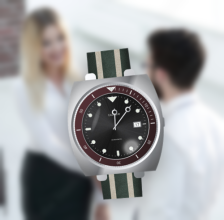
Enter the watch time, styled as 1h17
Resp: 12h07
